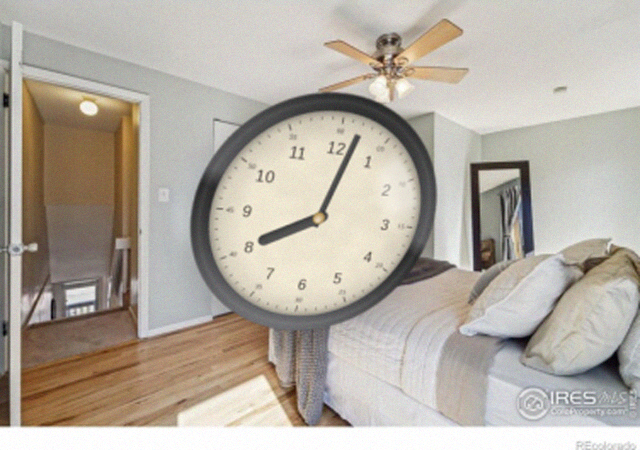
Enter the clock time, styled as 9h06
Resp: 8h02
